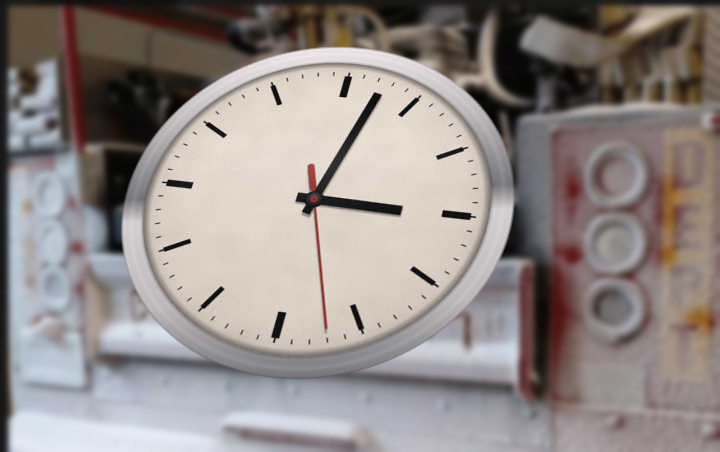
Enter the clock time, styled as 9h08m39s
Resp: 3h02m27s
